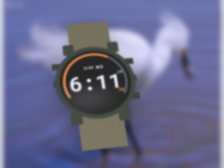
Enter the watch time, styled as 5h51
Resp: 6h11
